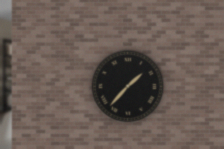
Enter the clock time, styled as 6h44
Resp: 1h37
